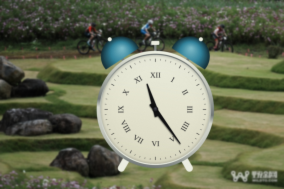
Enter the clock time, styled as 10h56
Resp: 11h24
